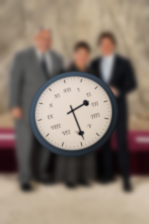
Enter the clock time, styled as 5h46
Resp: 2h29
